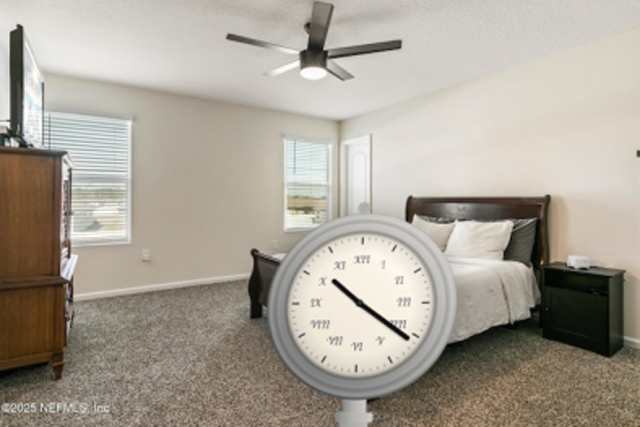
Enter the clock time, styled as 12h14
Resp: 10h21
